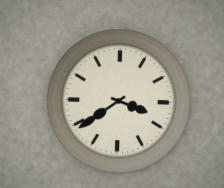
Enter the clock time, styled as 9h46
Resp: 3h39
